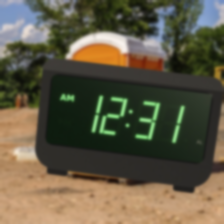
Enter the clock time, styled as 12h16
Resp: 12h31
